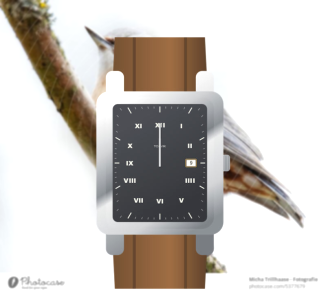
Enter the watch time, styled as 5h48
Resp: 12h00
